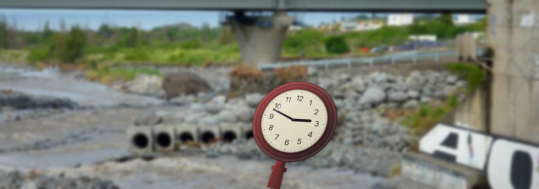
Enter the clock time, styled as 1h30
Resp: 2h48
